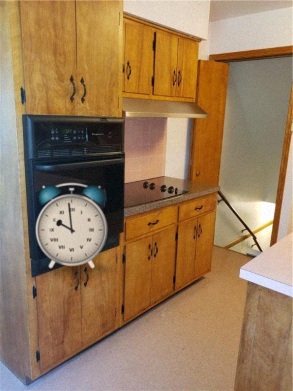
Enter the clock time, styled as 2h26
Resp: 9h59
